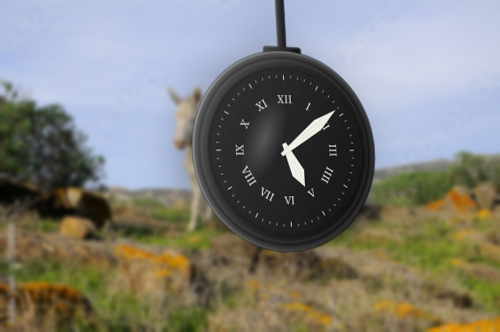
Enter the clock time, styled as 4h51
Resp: 5h09
